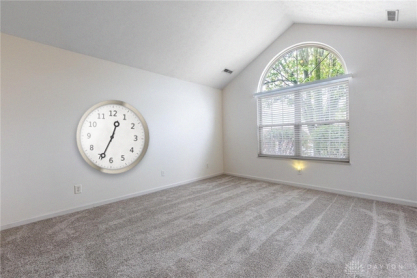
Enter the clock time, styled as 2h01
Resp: 12h34
